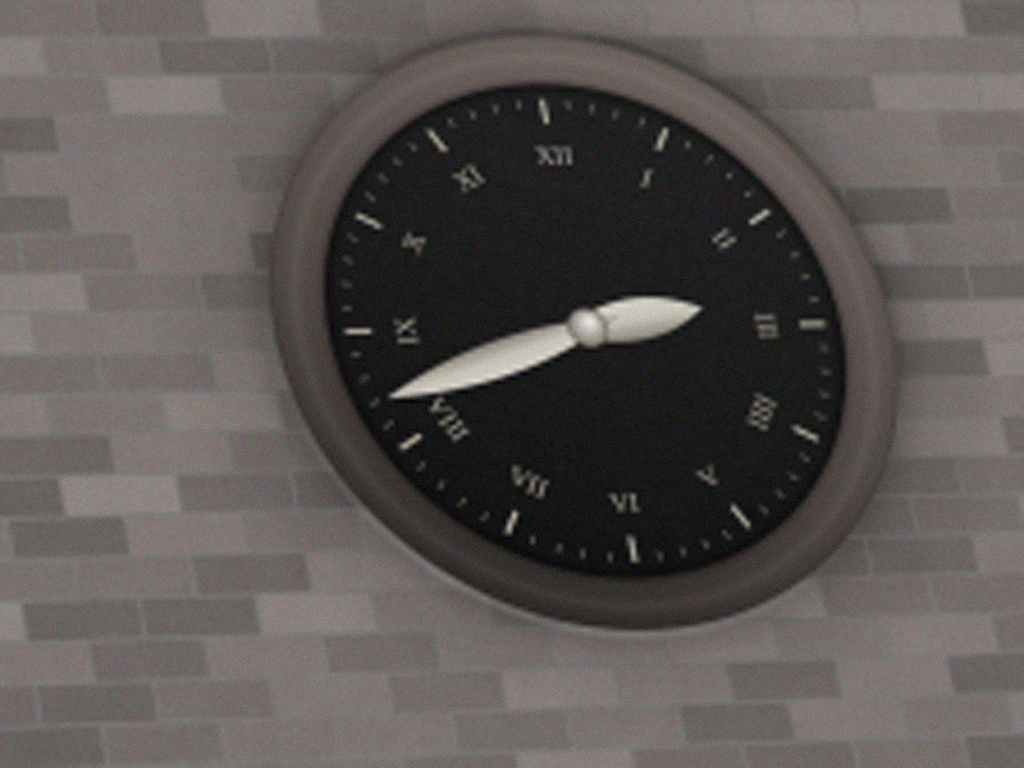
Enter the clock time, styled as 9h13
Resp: 2h42
